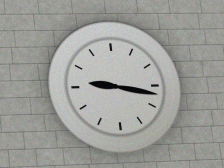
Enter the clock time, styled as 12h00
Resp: 9h17
